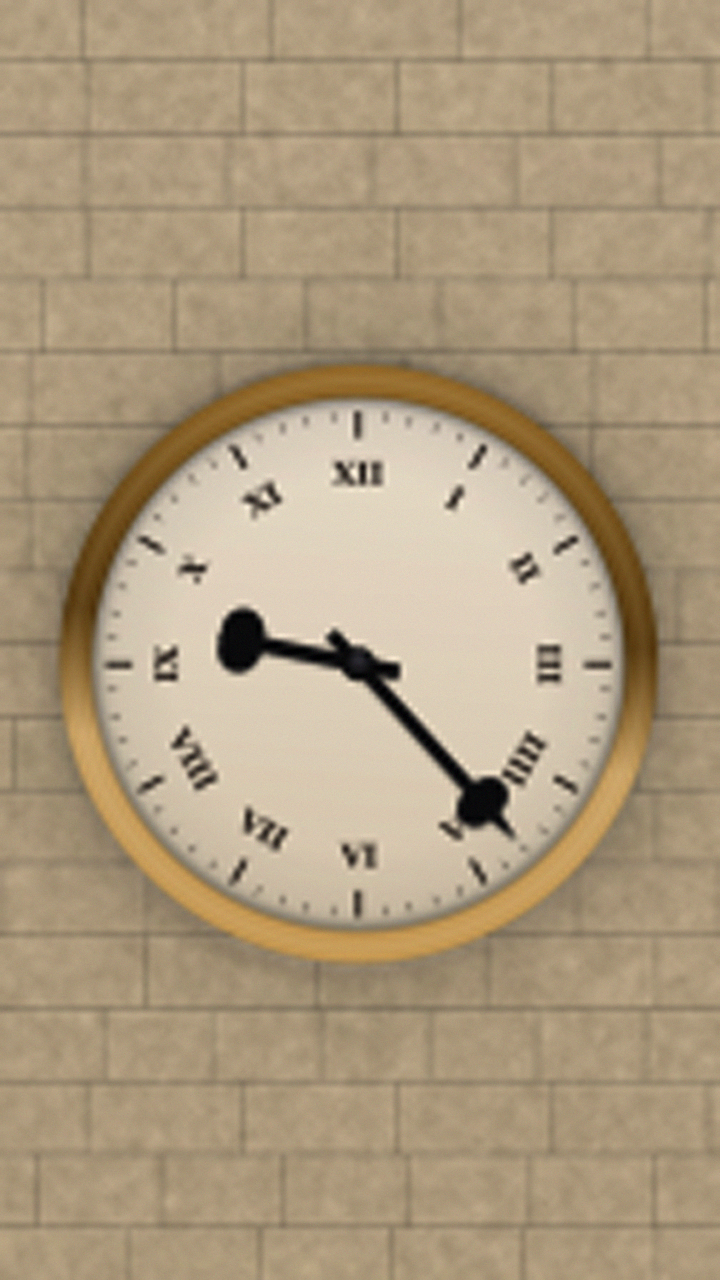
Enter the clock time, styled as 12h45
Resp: 9h23
